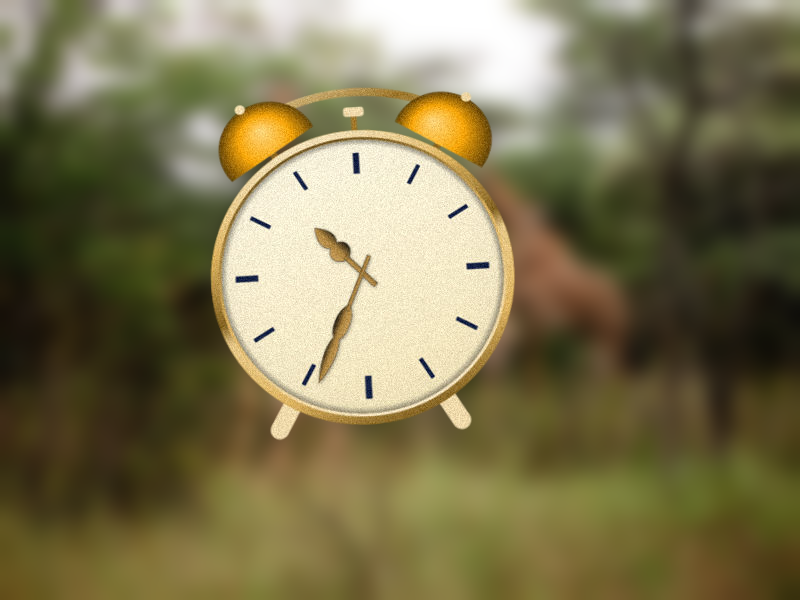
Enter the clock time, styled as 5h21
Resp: 10h34
